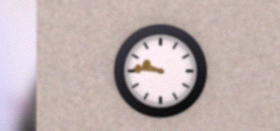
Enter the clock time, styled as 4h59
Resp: 9h46
